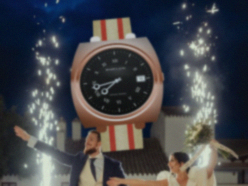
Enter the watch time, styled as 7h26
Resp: 7h43
